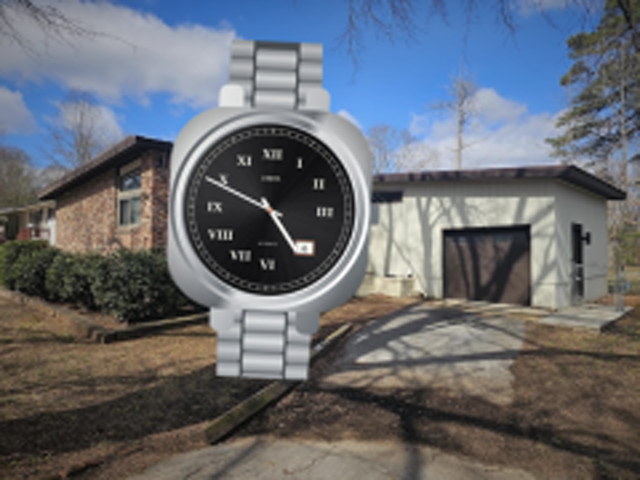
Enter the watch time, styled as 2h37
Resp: 4h49
